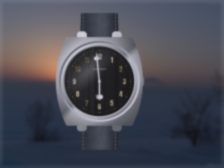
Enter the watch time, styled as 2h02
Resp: 5h59
